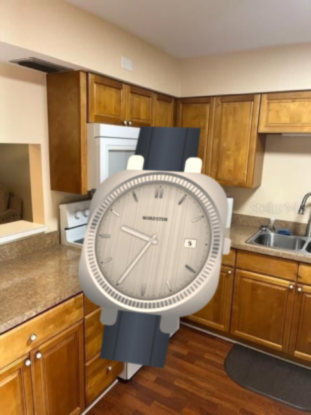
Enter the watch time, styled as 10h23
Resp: 9h35
